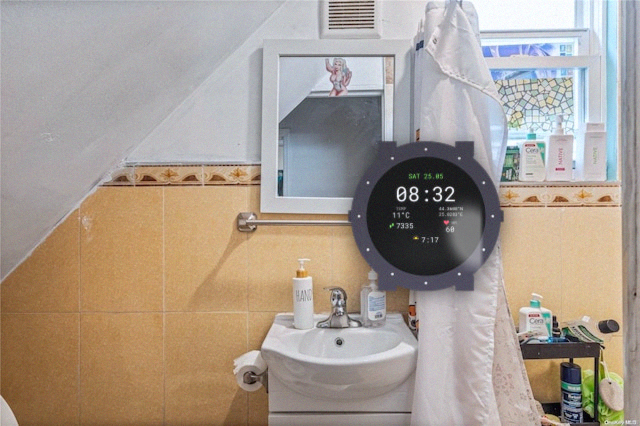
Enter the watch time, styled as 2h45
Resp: 8h32
